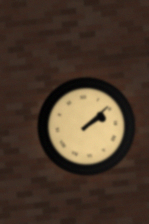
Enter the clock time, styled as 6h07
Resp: 2h09
